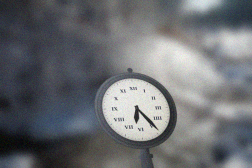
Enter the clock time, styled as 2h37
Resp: 6h24
